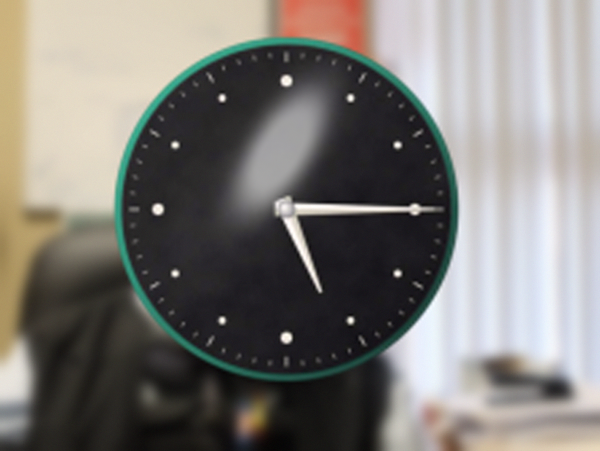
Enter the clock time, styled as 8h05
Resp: 5h15
